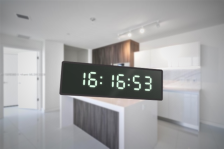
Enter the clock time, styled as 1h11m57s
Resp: 16h16m53s
